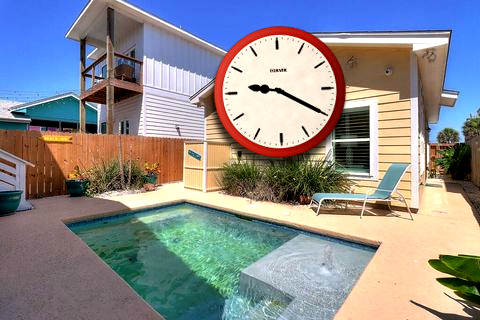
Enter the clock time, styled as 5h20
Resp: 9h20
